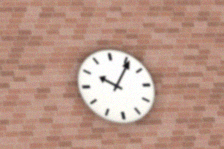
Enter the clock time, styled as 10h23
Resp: 10h06
